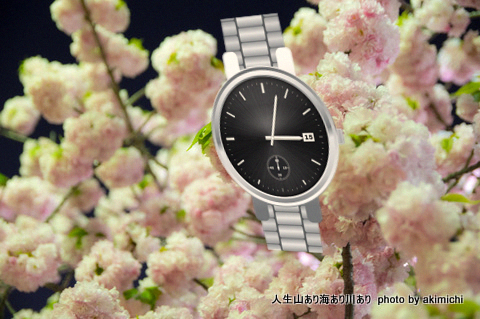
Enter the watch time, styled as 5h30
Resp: 3h03
